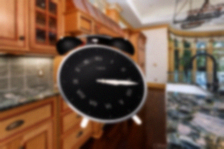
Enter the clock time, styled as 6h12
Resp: 3h16
